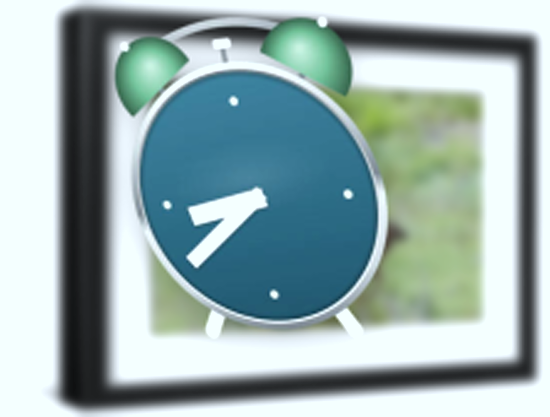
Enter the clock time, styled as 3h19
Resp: 8h39
